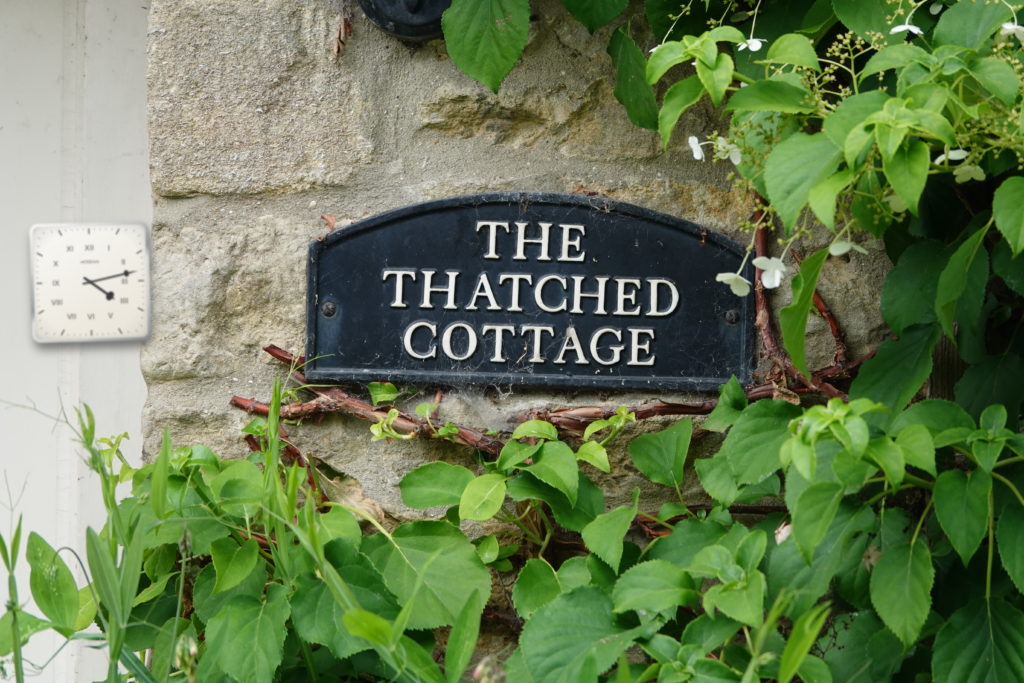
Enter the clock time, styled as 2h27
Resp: 4h13
